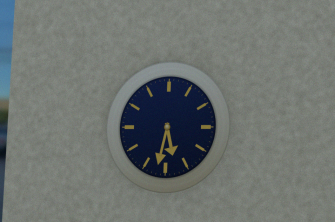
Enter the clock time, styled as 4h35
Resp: 5h32
